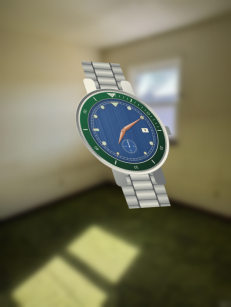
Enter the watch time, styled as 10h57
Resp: 7h10
